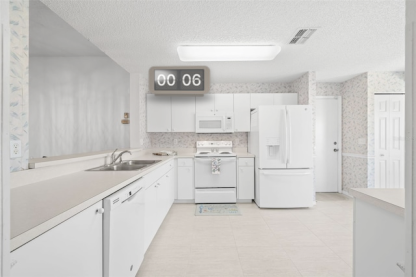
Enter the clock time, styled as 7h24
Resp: 0h06
